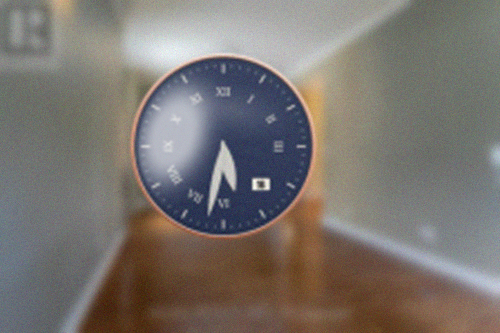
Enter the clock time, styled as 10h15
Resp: 5h32
